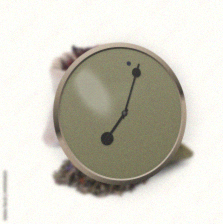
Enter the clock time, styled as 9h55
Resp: 7h02
